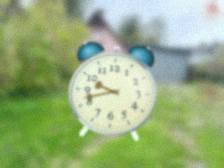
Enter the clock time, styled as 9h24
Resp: 9h42
